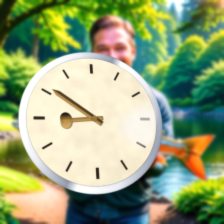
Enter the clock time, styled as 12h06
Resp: 8h51
